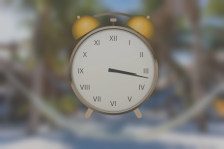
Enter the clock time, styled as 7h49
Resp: 3h17
